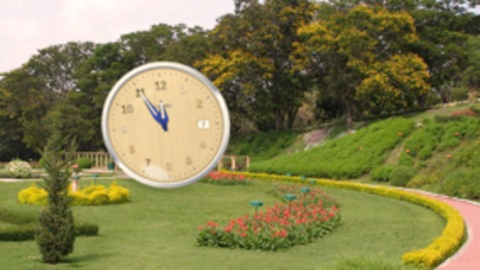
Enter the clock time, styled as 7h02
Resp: 11h55
